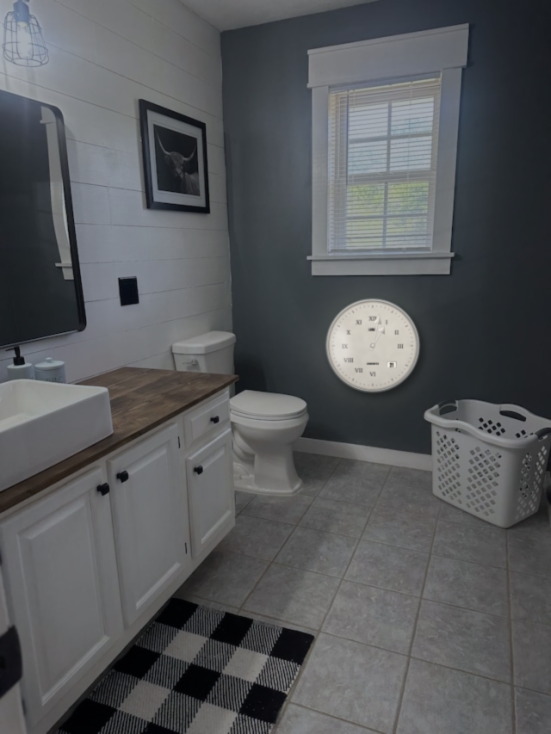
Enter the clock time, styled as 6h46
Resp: 1h02
